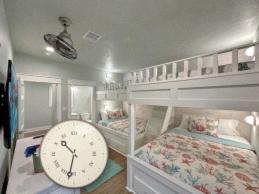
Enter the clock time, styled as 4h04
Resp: 10h32
